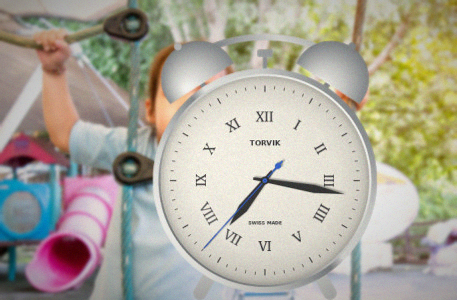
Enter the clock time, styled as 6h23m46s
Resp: 7h16m37s
